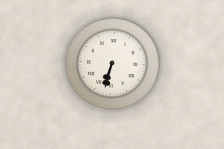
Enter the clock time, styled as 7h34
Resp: 6h32
